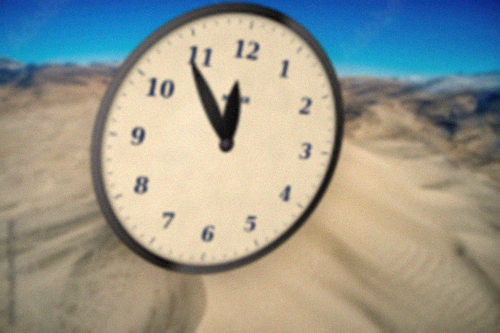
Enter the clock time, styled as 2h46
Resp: 11h54
